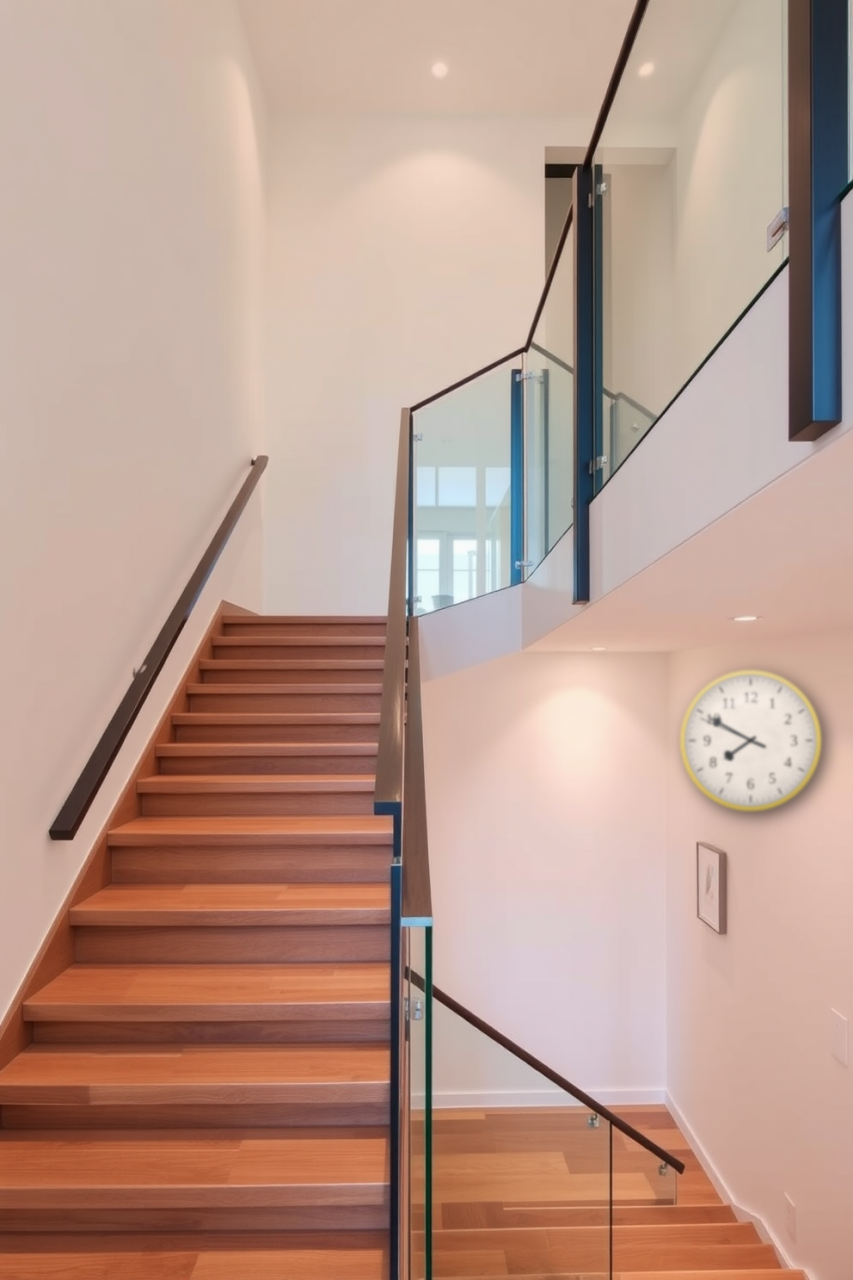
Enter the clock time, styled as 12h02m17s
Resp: 7h49m49s
